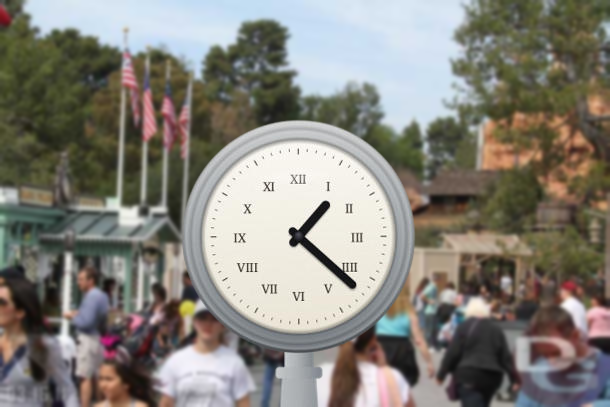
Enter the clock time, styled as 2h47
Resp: 1h22
